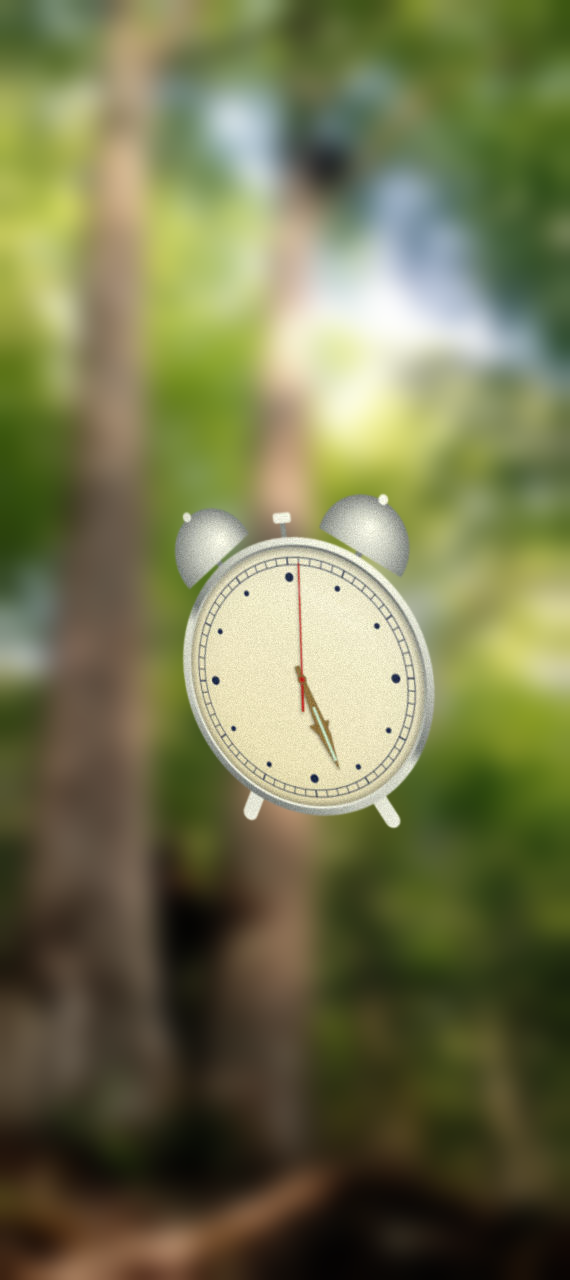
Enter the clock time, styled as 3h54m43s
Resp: 5h27m01s
